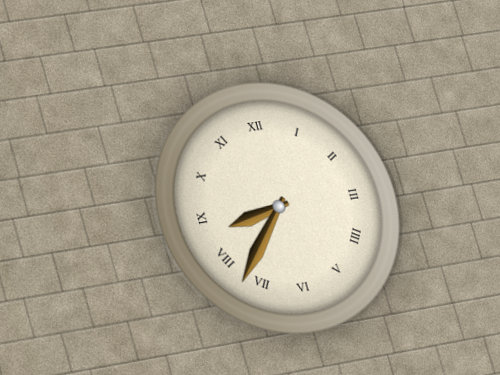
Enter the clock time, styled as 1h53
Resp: 8h37
